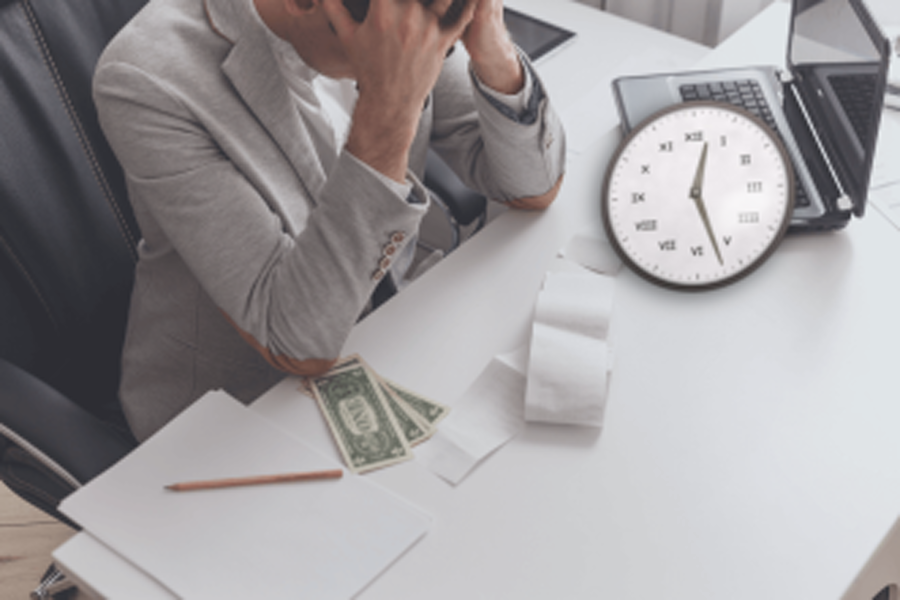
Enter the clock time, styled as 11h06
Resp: 12h27
